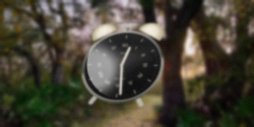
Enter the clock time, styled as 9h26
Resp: 12h29
